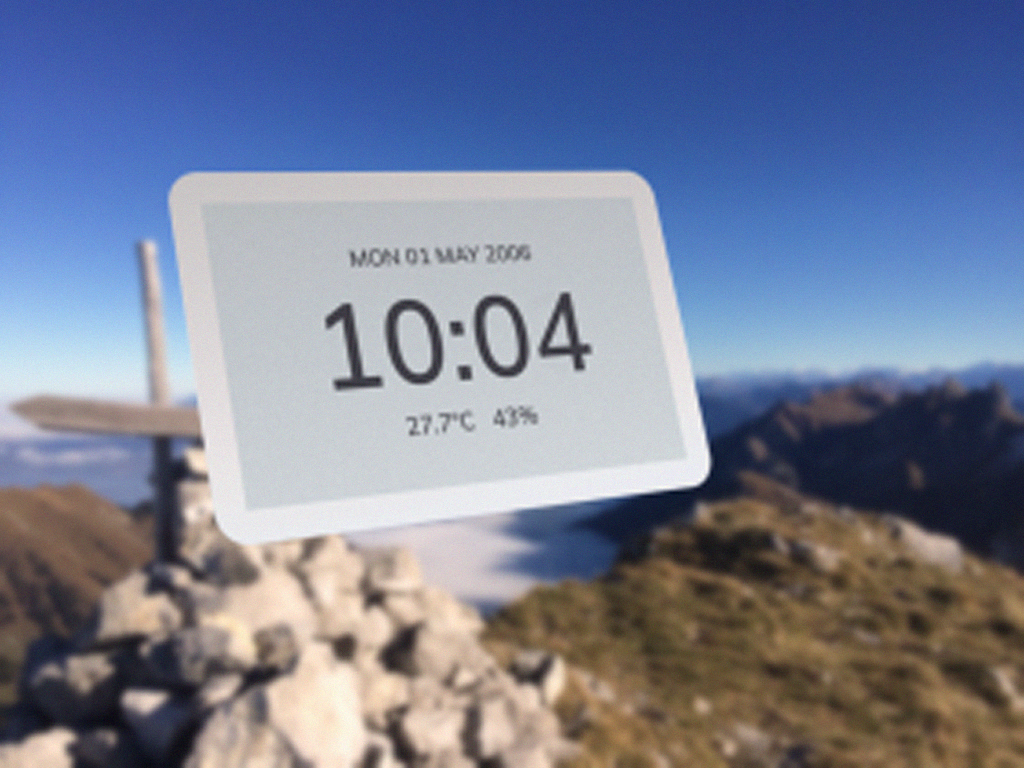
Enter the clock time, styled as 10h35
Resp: 10h04
